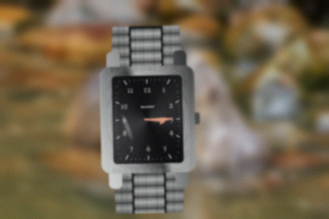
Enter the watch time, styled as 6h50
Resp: 3h15
